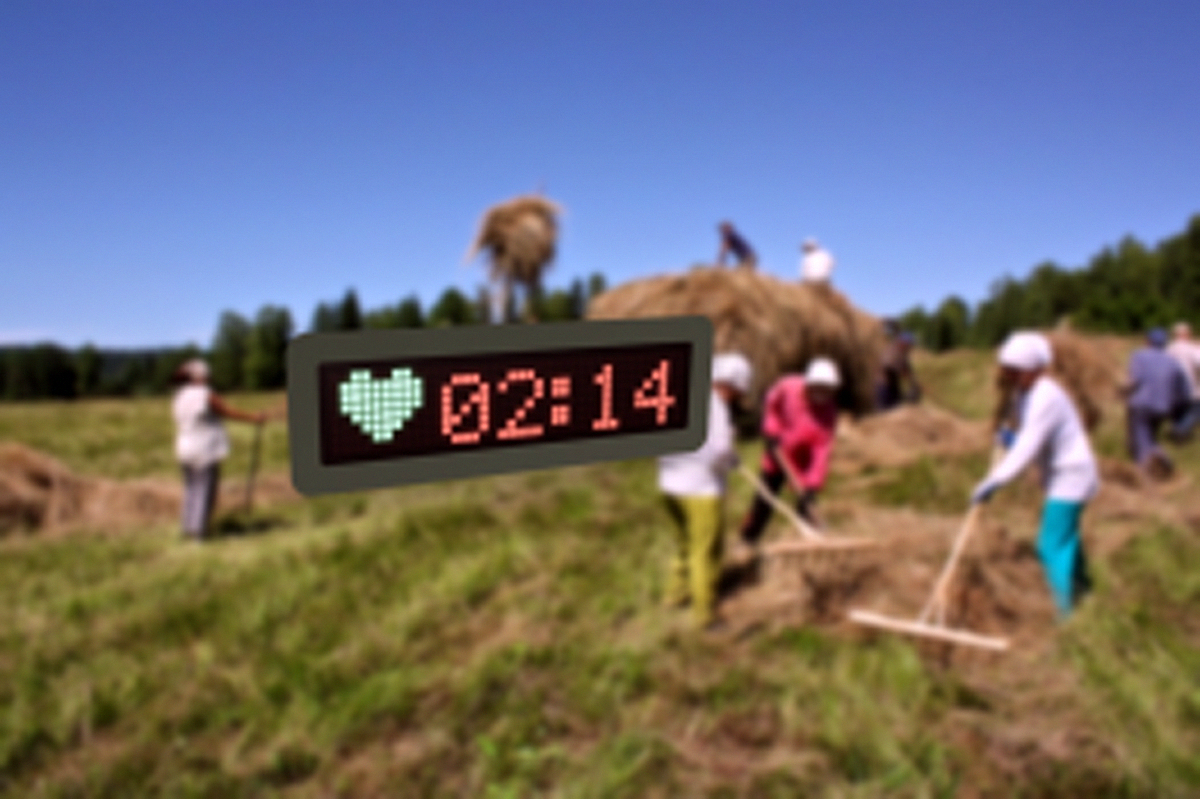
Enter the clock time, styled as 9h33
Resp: 2h14
